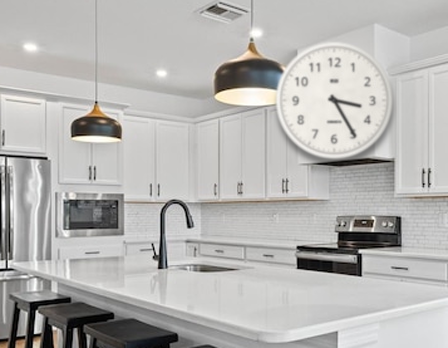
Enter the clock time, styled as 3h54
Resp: 3h25
